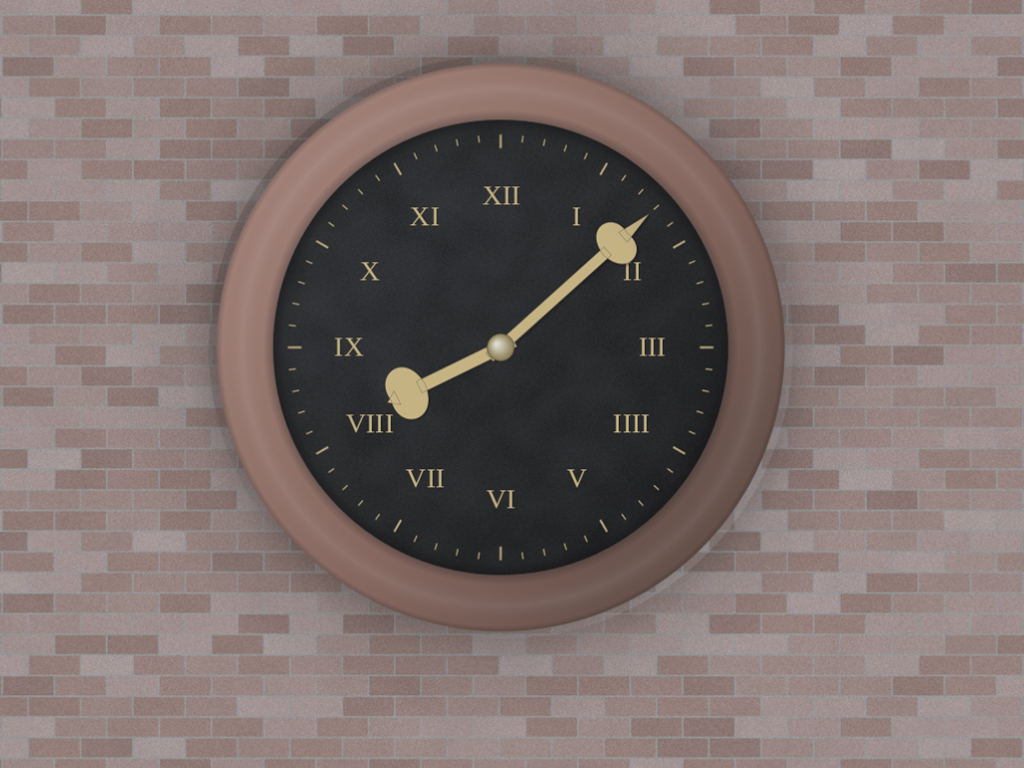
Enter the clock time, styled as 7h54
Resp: 8h08
